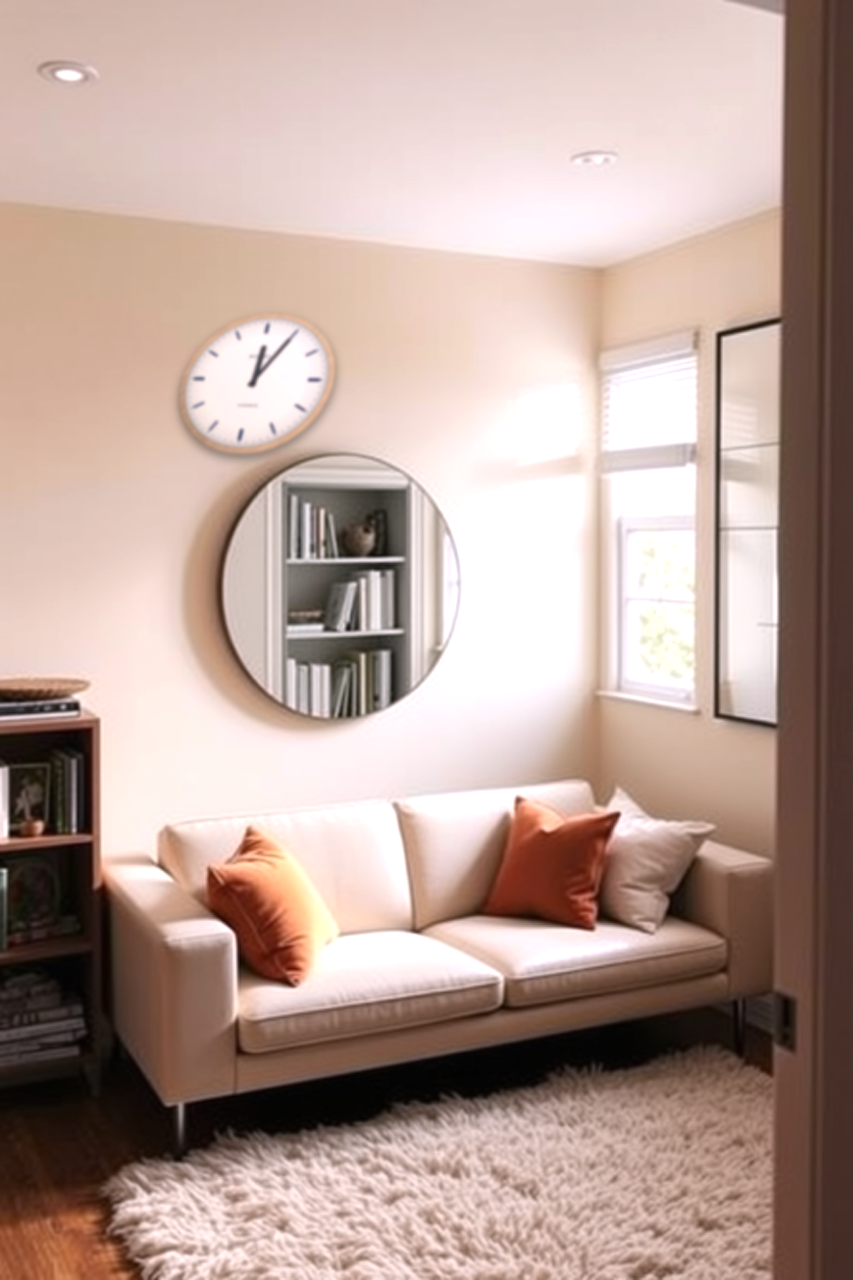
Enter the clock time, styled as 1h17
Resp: 12h05
